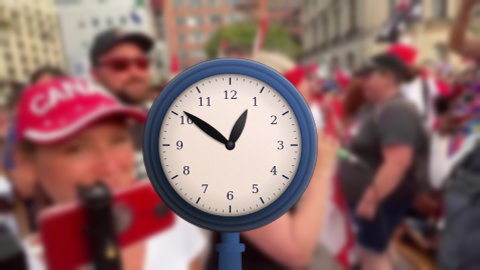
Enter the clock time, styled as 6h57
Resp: 12h51
